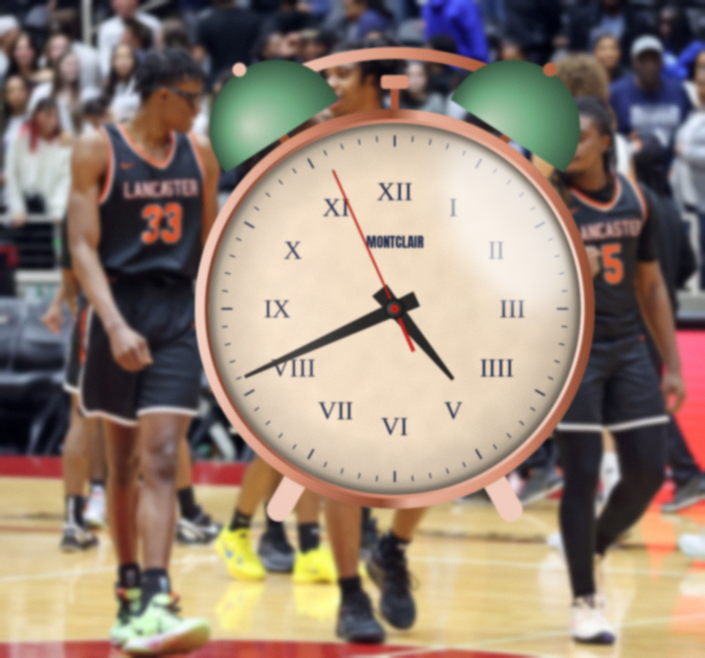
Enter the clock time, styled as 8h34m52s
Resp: 4h40m56s
